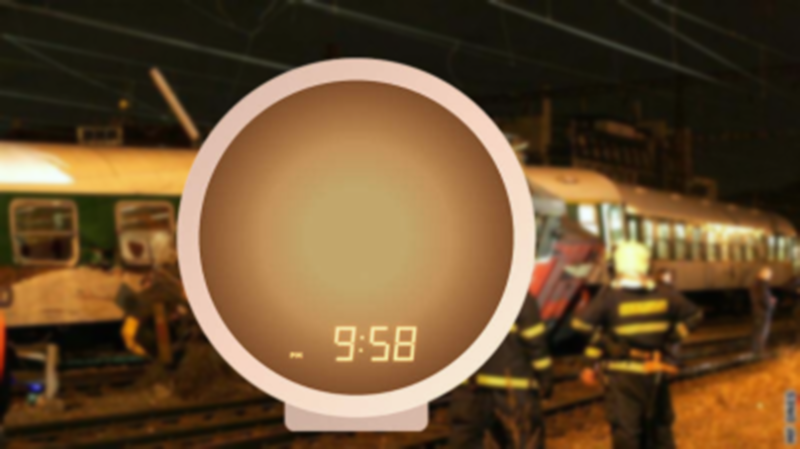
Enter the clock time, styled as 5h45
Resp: 9h58
